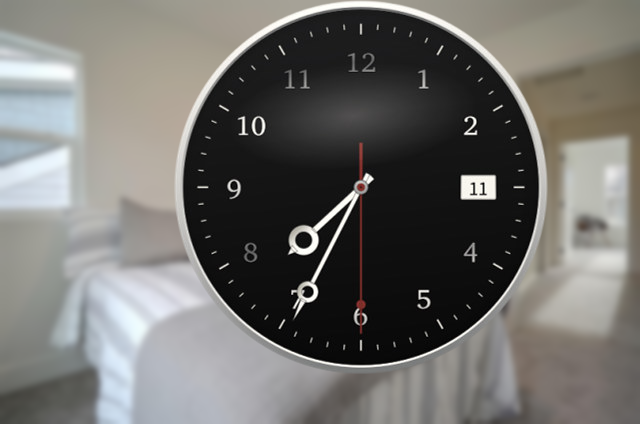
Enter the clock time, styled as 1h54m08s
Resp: 7h34m30s
